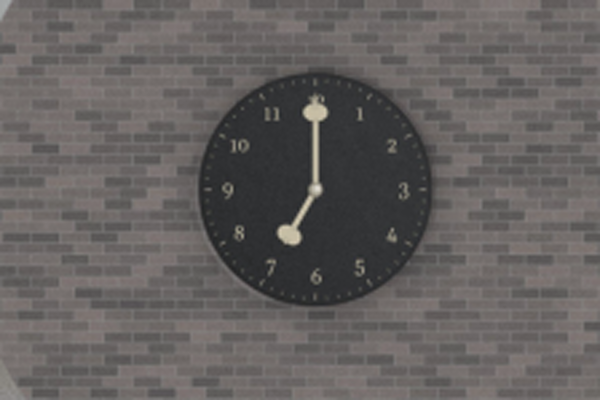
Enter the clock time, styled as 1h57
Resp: 7h00
